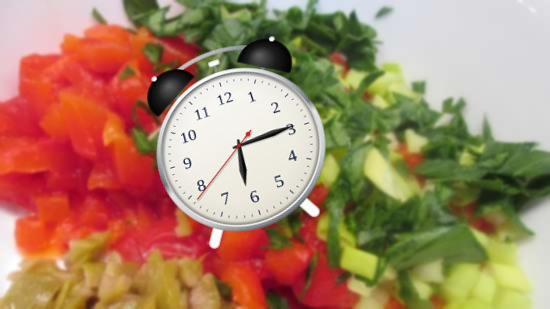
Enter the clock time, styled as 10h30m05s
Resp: 6h14m39s
